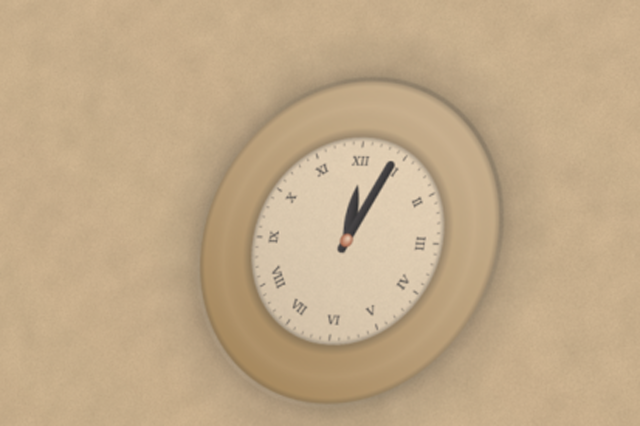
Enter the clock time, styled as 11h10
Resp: 12h04
